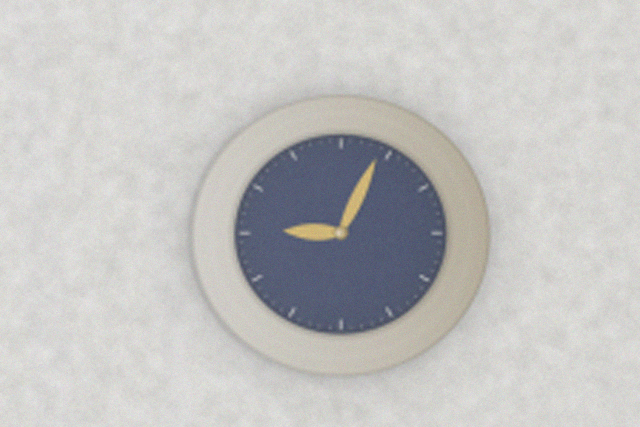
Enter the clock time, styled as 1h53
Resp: 9h04
